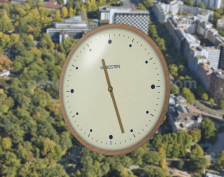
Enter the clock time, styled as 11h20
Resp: 11h27
